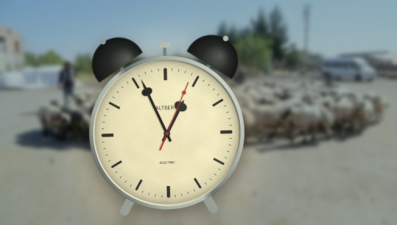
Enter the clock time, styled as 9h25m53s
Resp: 12h56m04s
